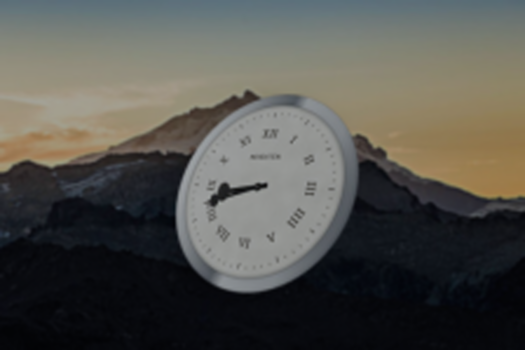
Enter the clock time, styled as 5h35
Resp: 8h42
